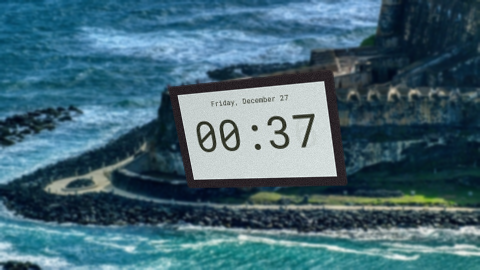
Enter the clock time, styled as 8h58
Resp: 0h37
